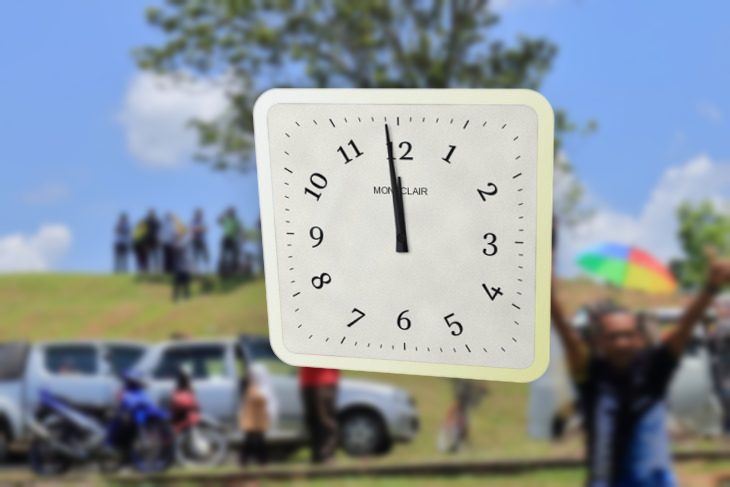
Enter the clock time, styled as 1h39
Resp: 11h59
